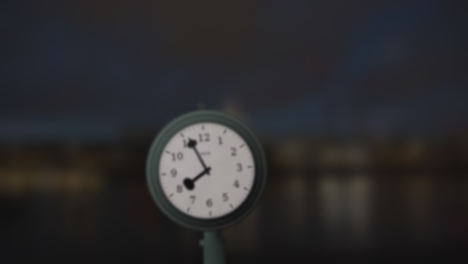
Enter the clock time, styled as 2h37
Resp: 7h56
